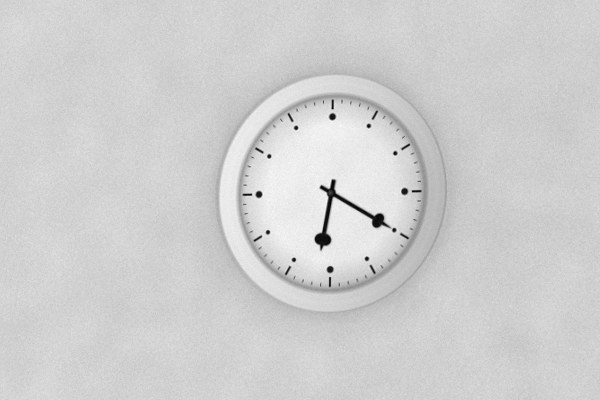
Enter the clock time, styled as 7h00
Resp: 6h20
